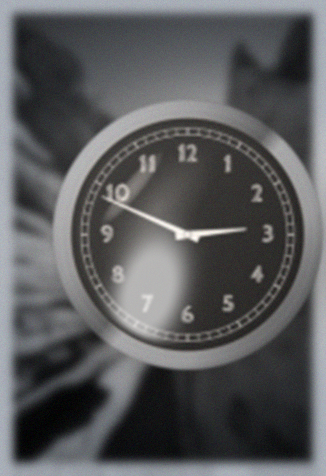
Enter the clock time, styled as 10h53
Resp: 2h49
